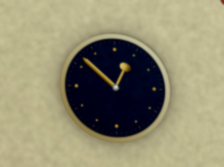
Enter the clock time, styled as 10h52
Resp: 12h52
